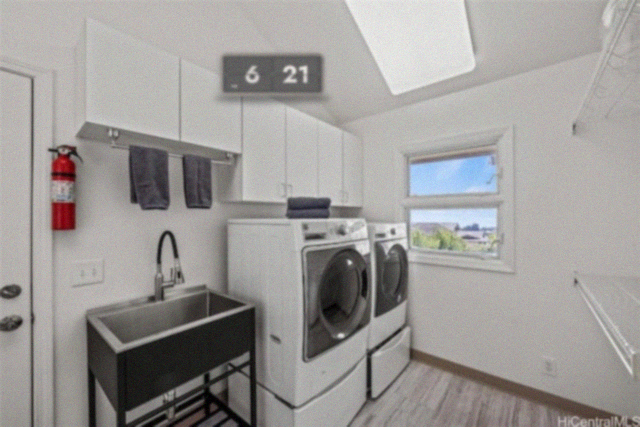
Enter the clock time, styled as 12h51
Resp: 6h21
